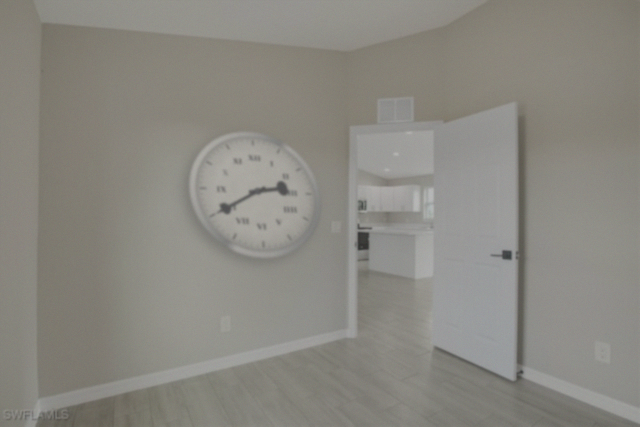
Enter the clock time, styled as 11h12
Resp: 2h40
